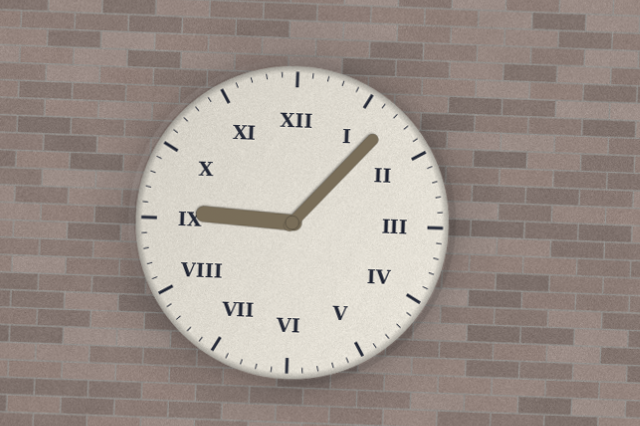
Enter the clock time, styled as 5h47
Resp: 9h07
